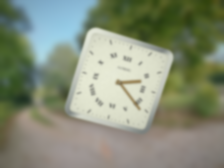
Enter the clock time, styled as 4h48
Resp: 2h21
